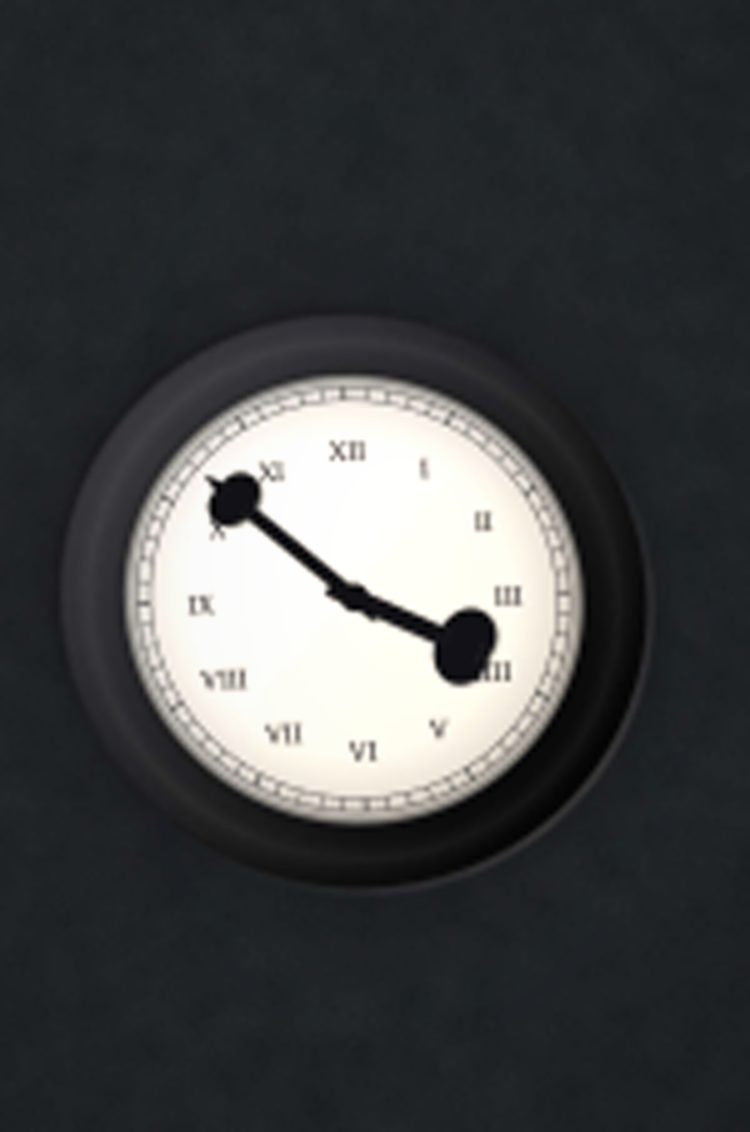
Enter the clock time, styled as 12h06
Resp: 3h52
